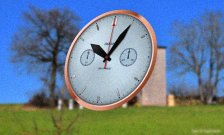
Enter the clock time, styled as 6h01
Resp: 10h05
